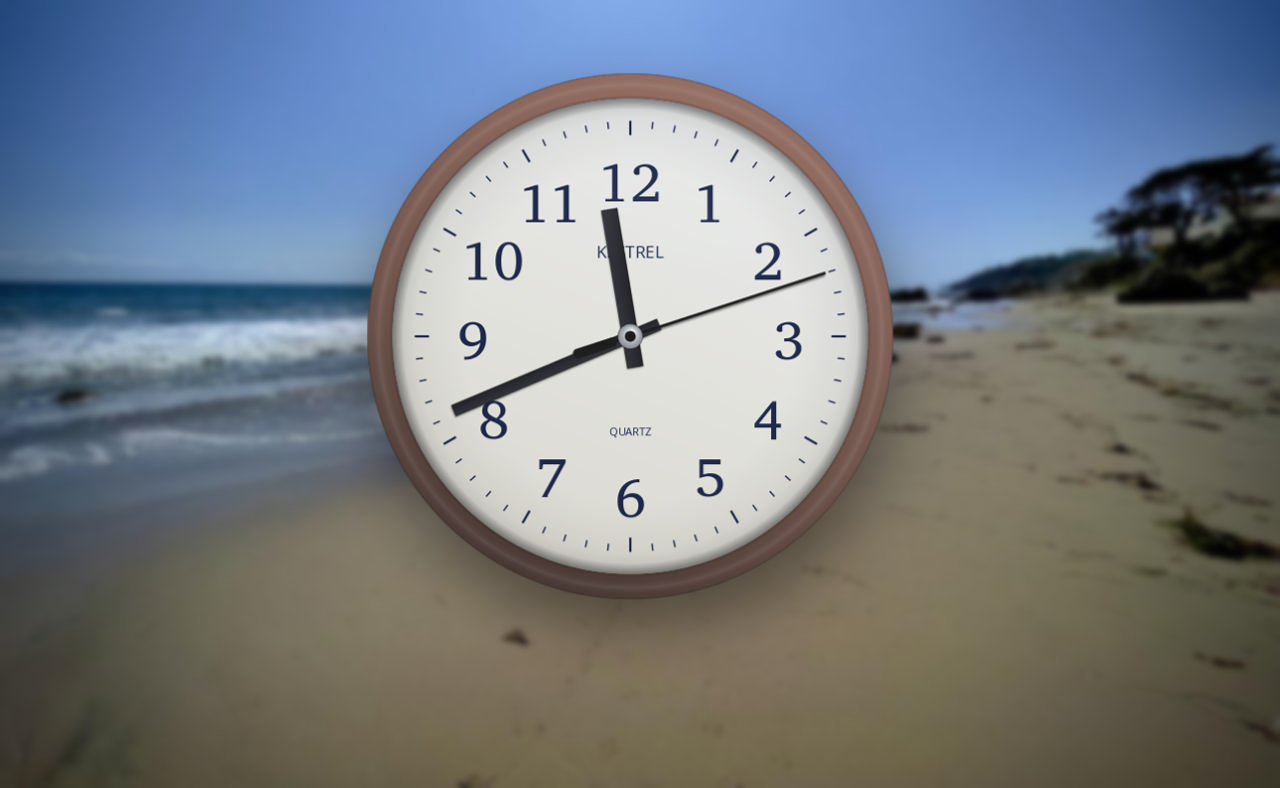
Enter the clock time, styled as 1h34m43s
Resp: 11h41m12s
